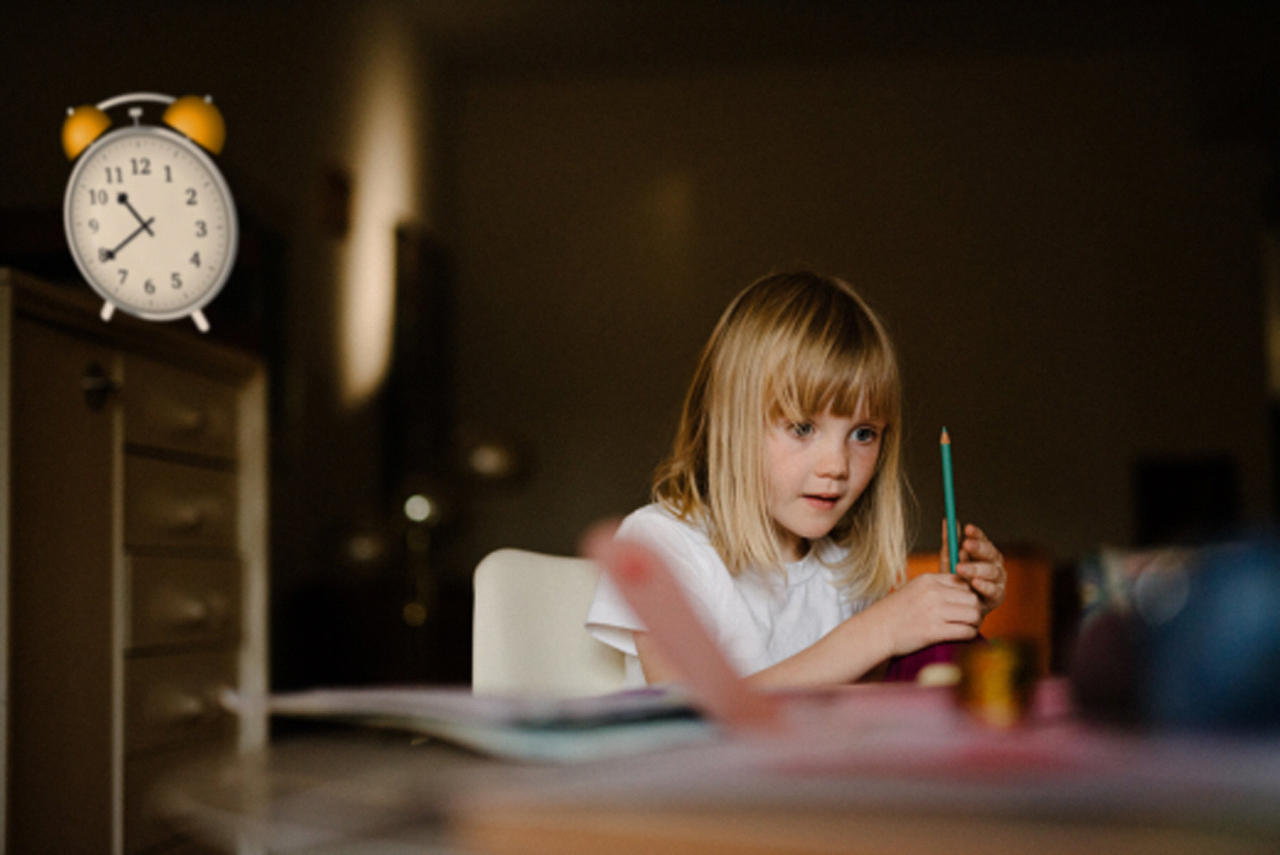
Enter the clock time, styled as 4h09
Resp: 10h39
